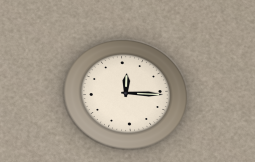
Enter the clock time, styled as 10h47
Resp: 12h16
